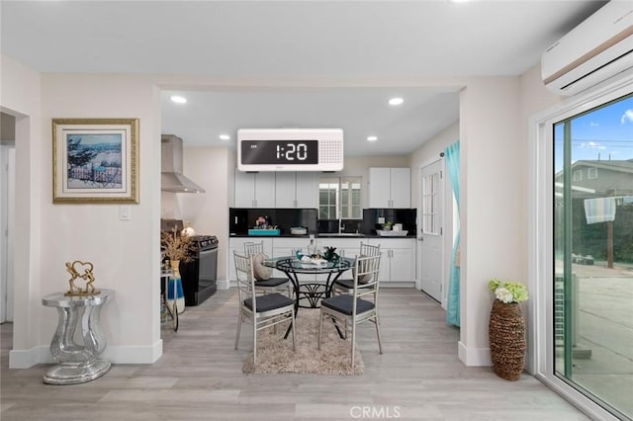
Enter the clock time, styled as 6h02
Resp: 1h20
